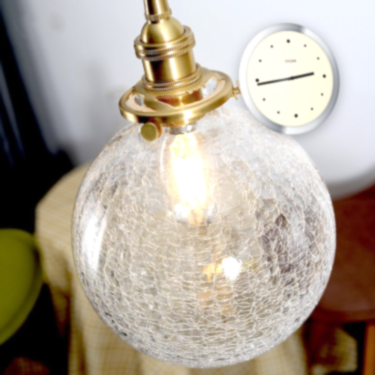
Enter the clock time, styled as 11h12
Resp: 2h44
